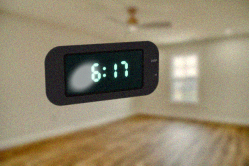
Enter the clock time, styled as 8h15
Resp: 6h17
